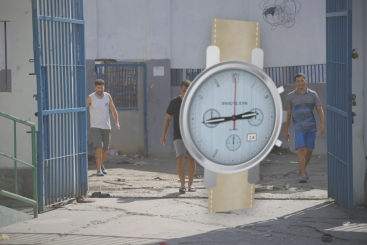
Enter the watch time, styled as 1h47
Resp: 2h44
